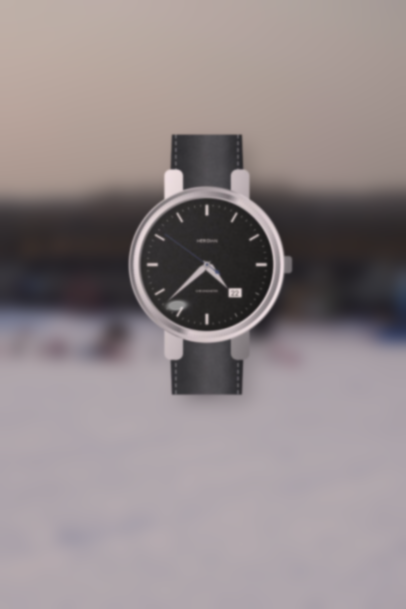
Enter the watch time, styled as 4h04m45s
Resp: 4h37m51s
